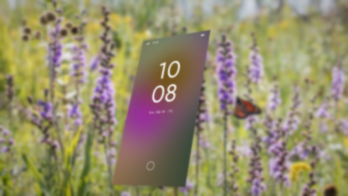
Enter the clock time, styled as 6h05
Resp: 10h08
